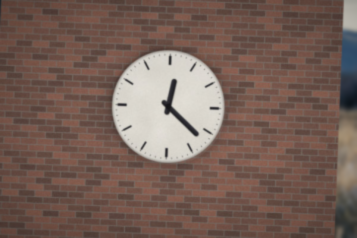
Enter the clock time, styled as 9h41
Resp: 12h22
